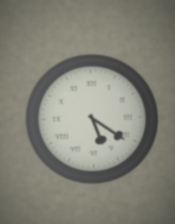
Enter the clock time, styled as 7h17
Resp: 5h21
